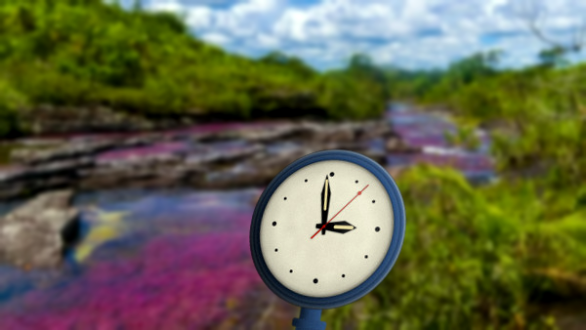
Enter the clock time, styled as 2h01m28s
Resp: 2h59m07s
